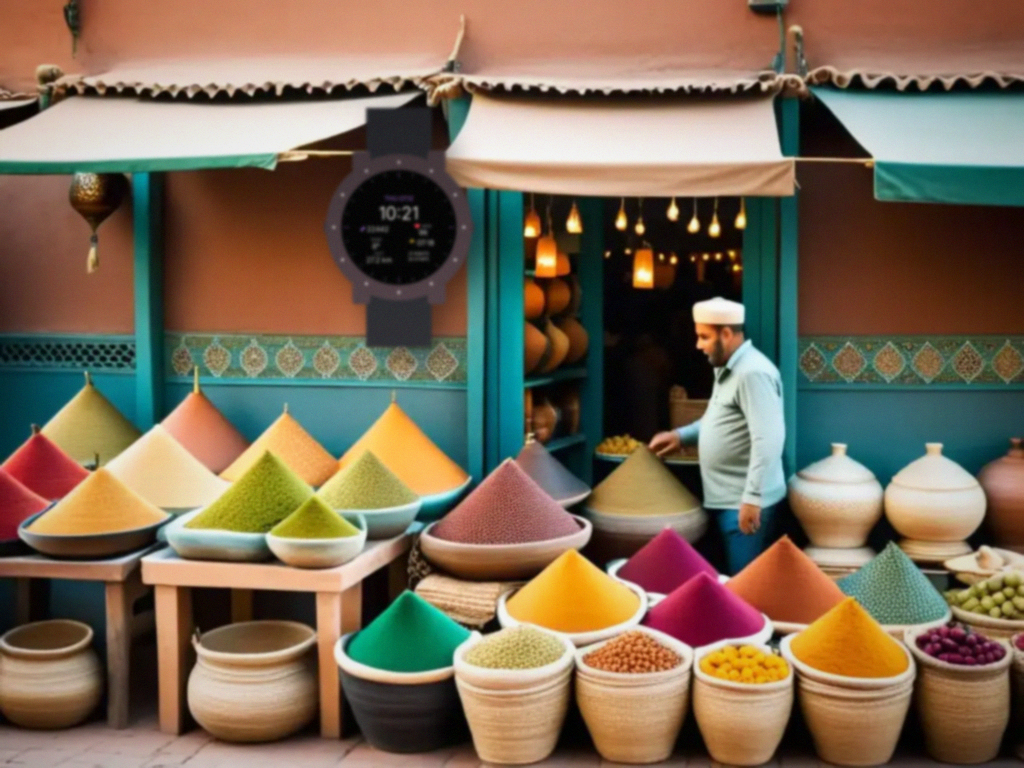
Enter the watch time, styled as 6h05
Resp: 10h21
